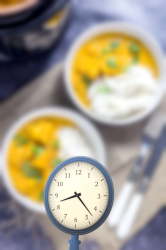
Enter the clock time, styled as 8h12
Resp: 8h23
